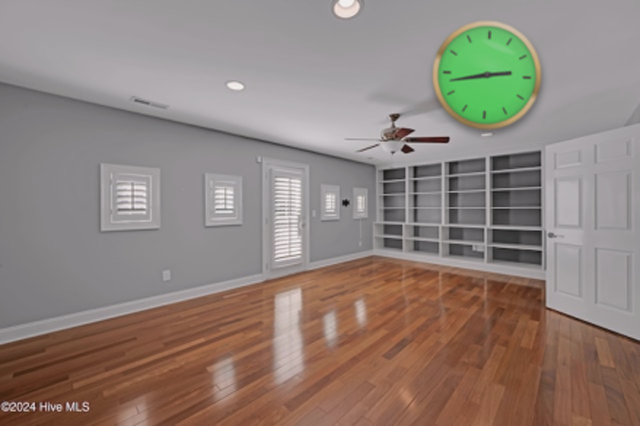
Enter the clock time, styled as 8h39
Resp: 2h43
